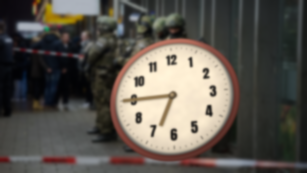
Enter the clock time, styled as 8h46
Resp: 6h45
